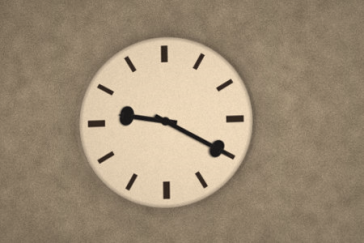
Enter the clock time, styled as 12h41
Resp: 9h20
